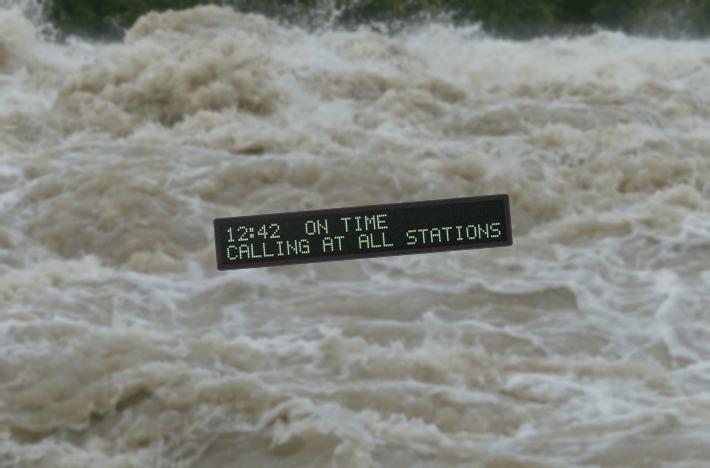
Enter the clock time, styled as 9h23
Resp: 12h42
